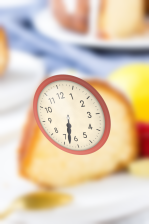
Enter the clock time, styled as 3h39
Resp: 6h33
